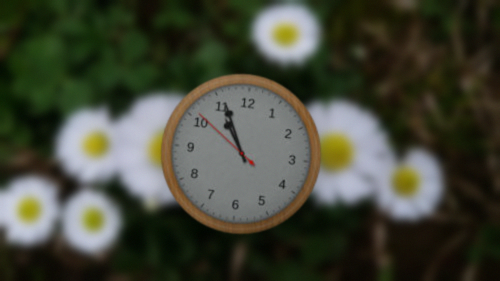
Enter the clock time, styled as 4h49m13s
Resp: 10h55m51s
